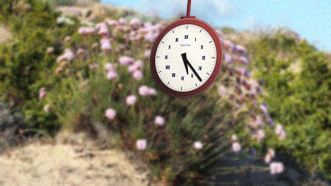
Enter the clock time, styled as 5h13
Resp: 5h23
